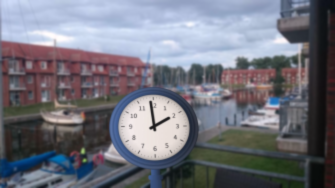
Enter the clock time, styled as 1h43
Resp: 1h59
